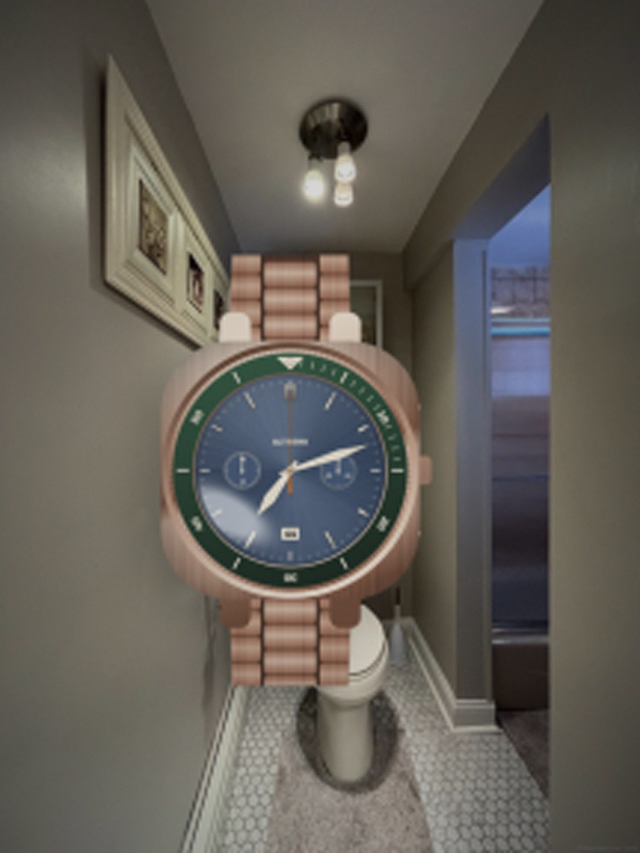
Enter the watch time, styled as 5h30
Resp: 7h12
